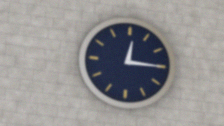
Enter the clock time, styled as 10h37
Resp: 12h15
